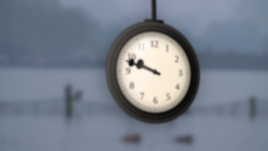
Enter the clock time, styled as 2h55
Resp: 9h48
